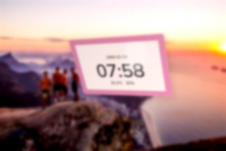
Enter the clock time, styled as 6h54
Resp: 7h58
